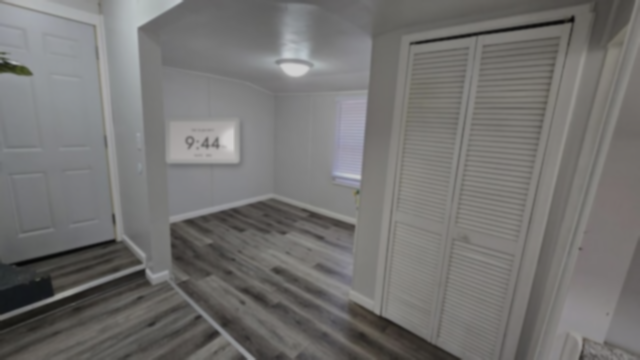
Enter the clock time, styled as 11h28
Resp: 9h44
